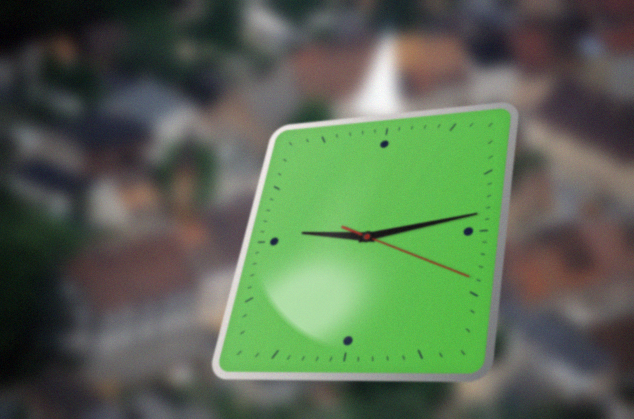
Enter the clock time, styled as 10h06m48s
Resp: 9h13m19s
